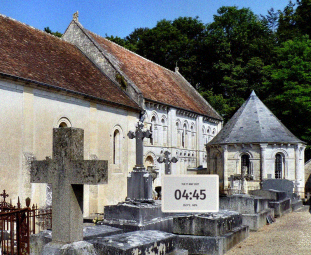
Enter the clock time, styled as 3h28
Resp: 4h45
